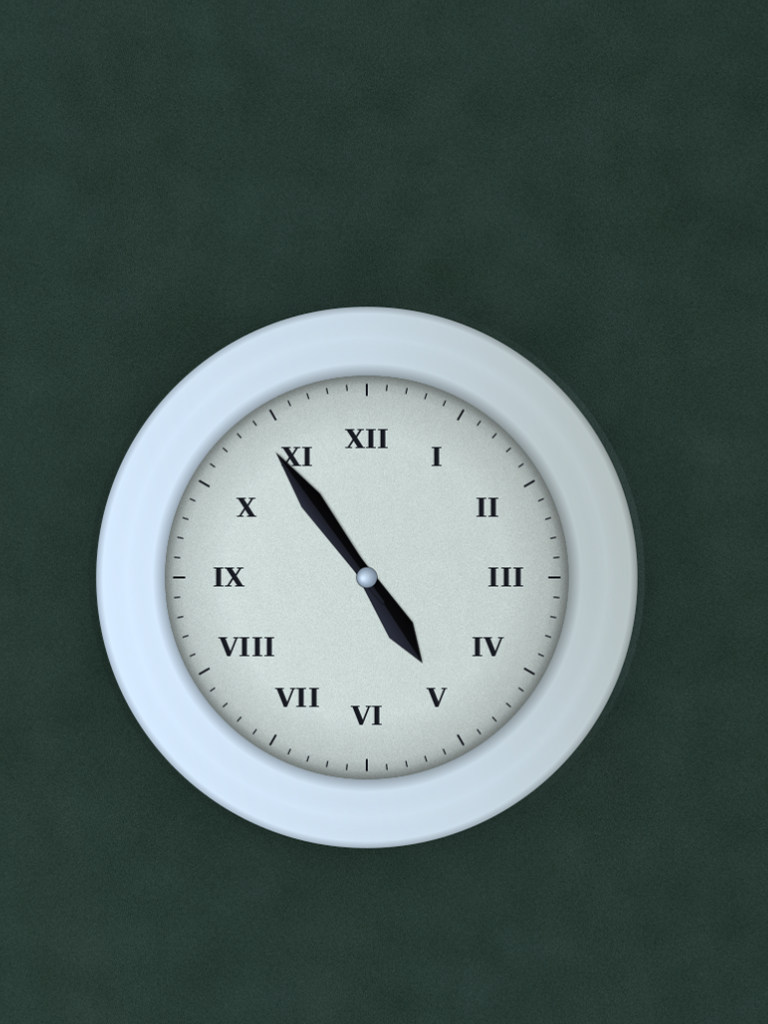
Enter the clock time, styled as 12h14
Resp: 4h54
